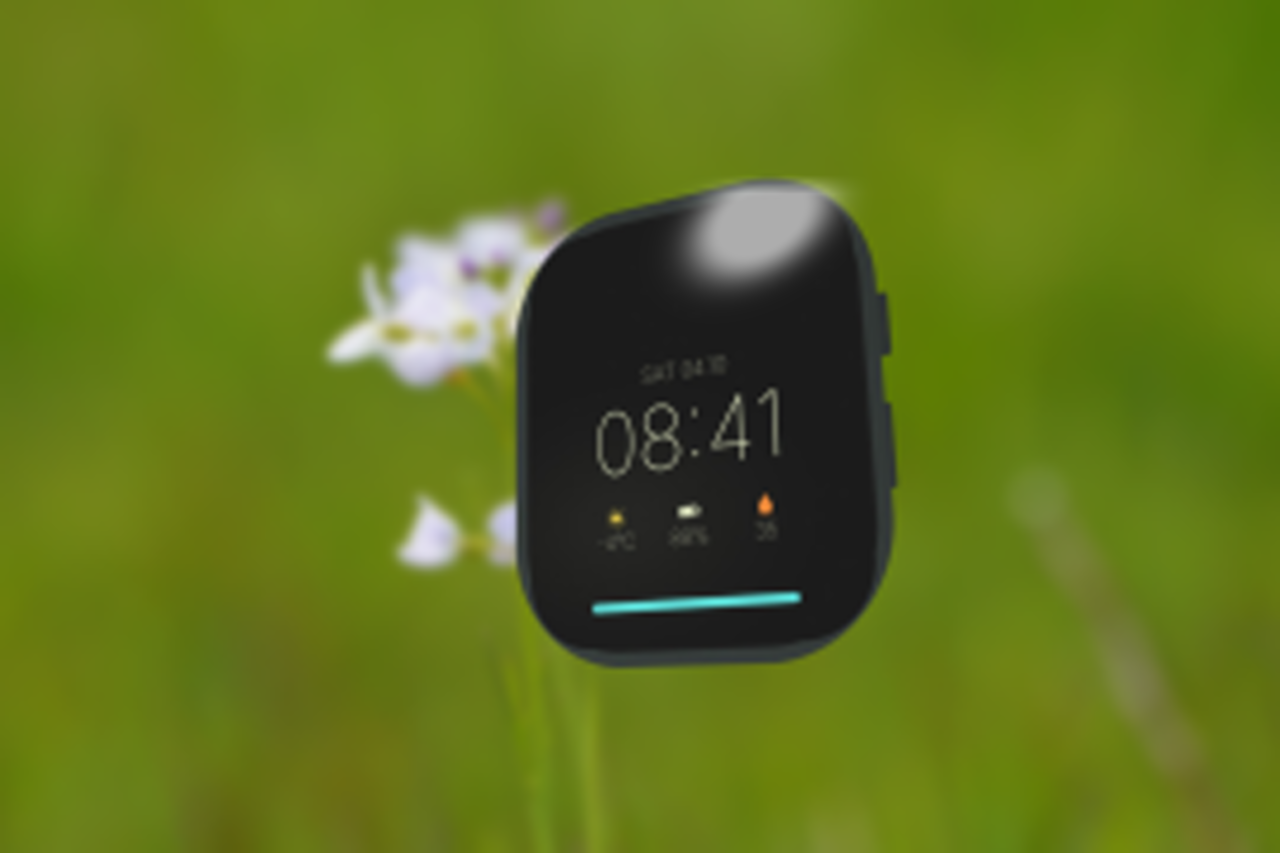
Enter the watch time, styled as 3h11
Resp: 8h41
